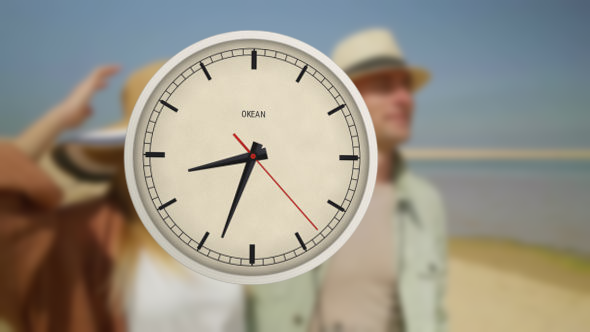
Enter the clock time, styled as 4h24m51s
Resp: 8h33m23s
